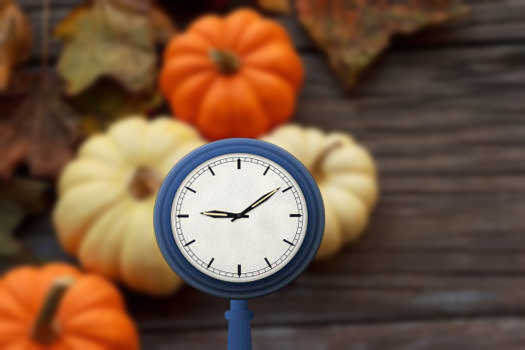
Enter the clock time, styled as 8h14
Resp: 9h09
